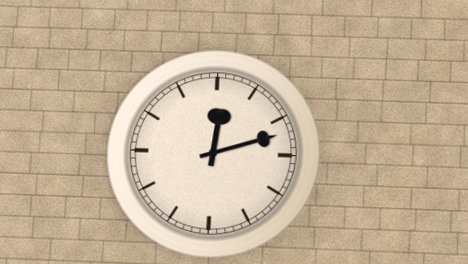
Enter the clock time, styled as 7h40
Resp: 12h12
